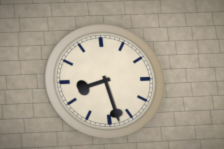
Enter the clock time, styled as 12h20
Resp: 8h28
